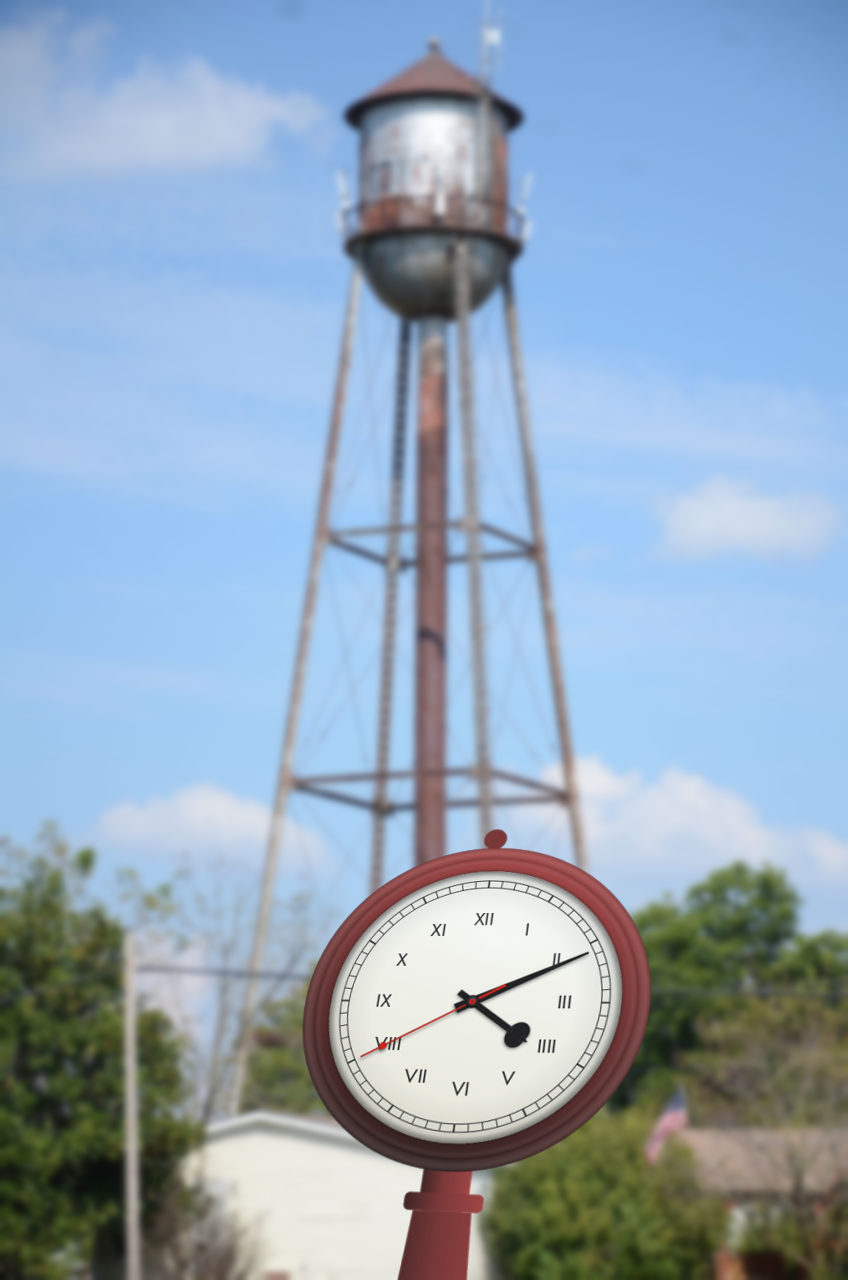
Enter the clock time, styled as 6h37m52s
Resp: 4h10m40s
